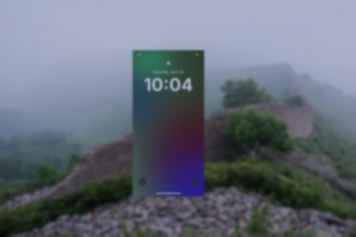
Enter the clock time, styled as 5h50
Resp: 10h04
